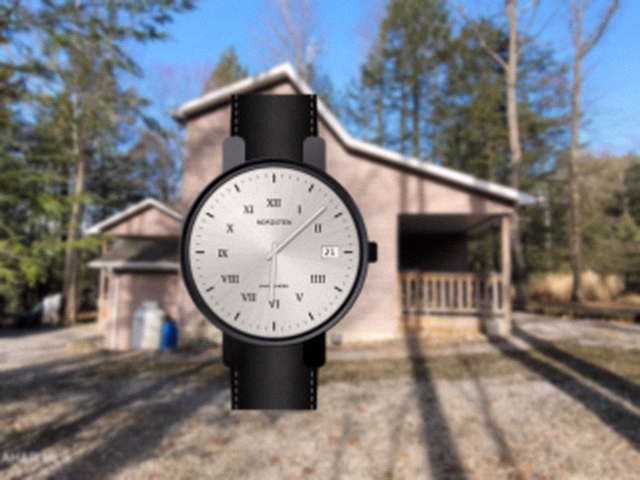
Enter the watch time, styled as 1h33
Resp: 6h08
